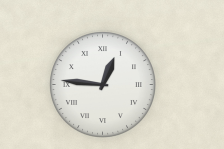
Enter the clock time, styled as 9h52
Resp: 12h46
